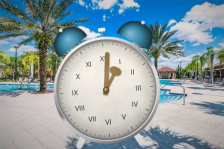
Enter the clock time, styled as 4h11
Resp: 1h01
